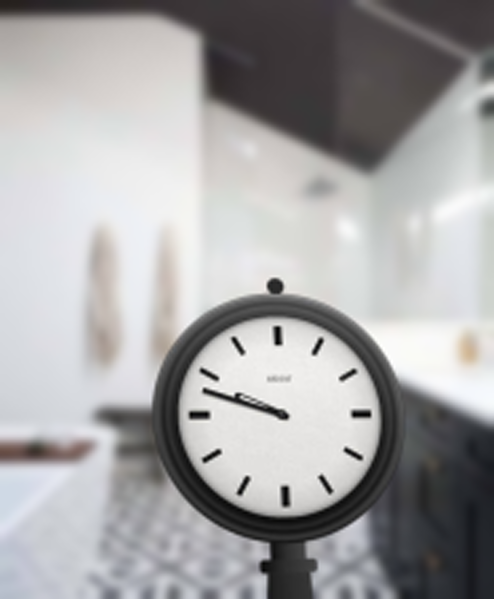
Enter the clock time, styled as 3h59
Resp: 9h48
